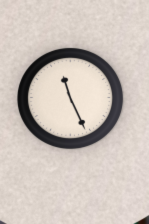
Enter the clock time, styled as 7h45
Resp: 11h26
